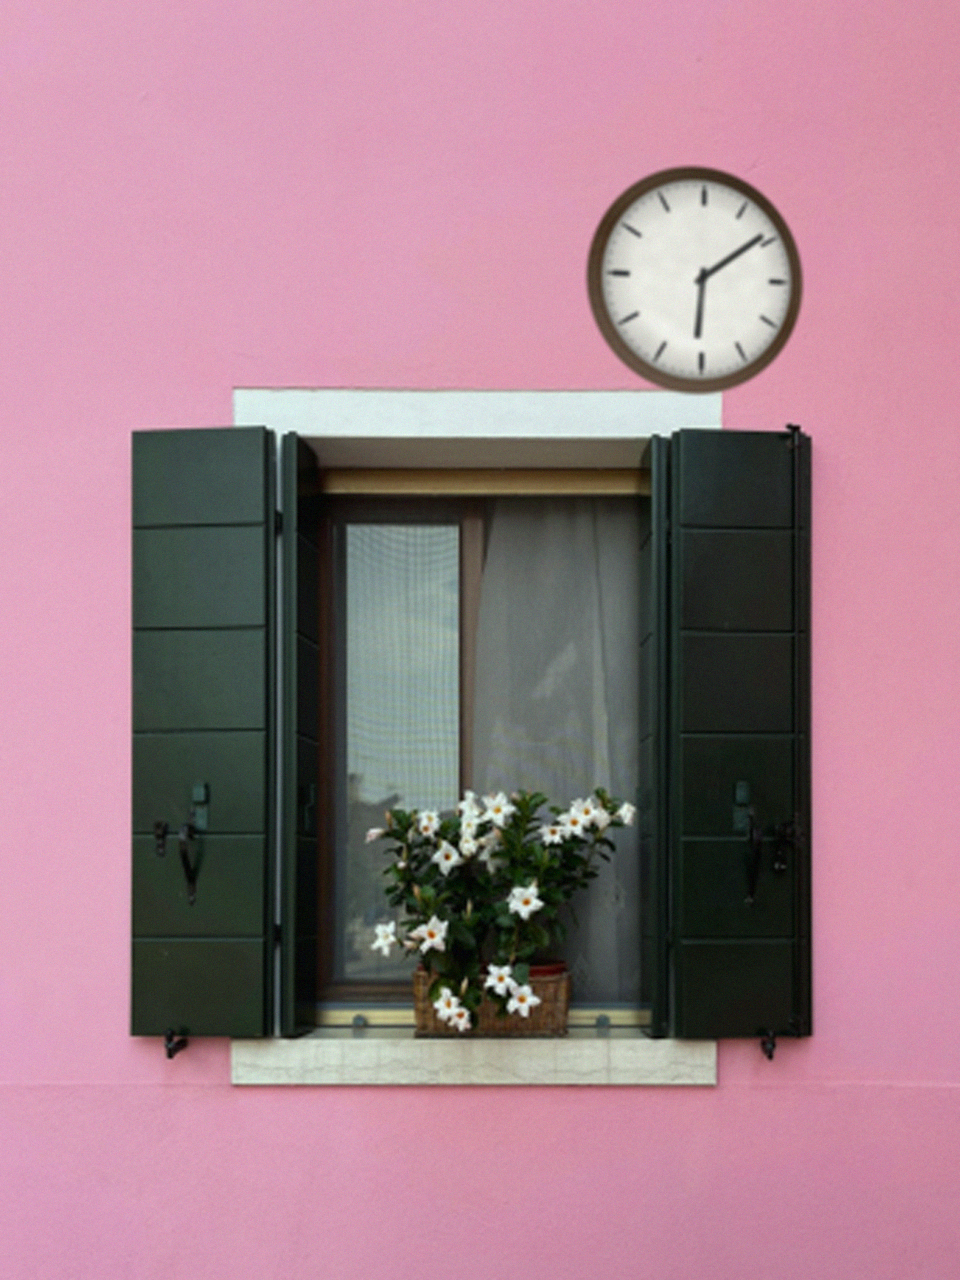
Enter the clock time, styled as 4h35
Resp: 6h09
